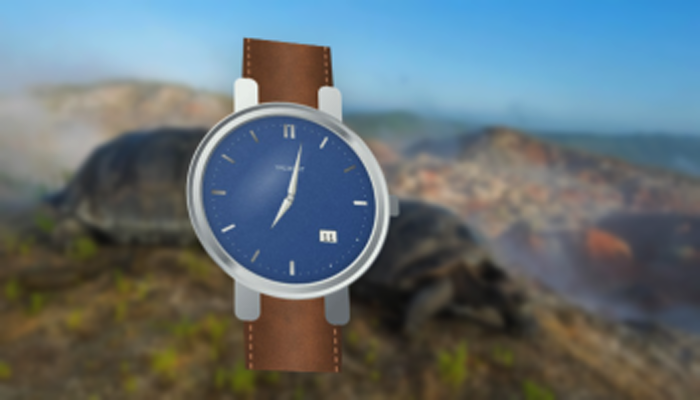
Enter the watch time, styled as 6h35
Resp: 7h02
